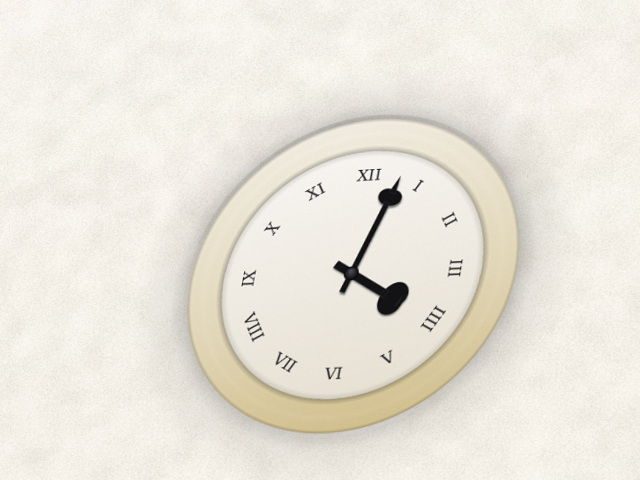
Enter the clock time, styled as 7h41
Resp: 4h03
